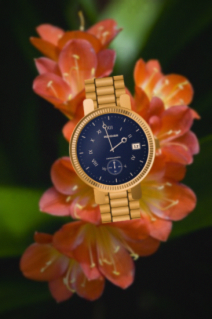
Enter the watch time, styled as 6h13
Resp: 1h58
